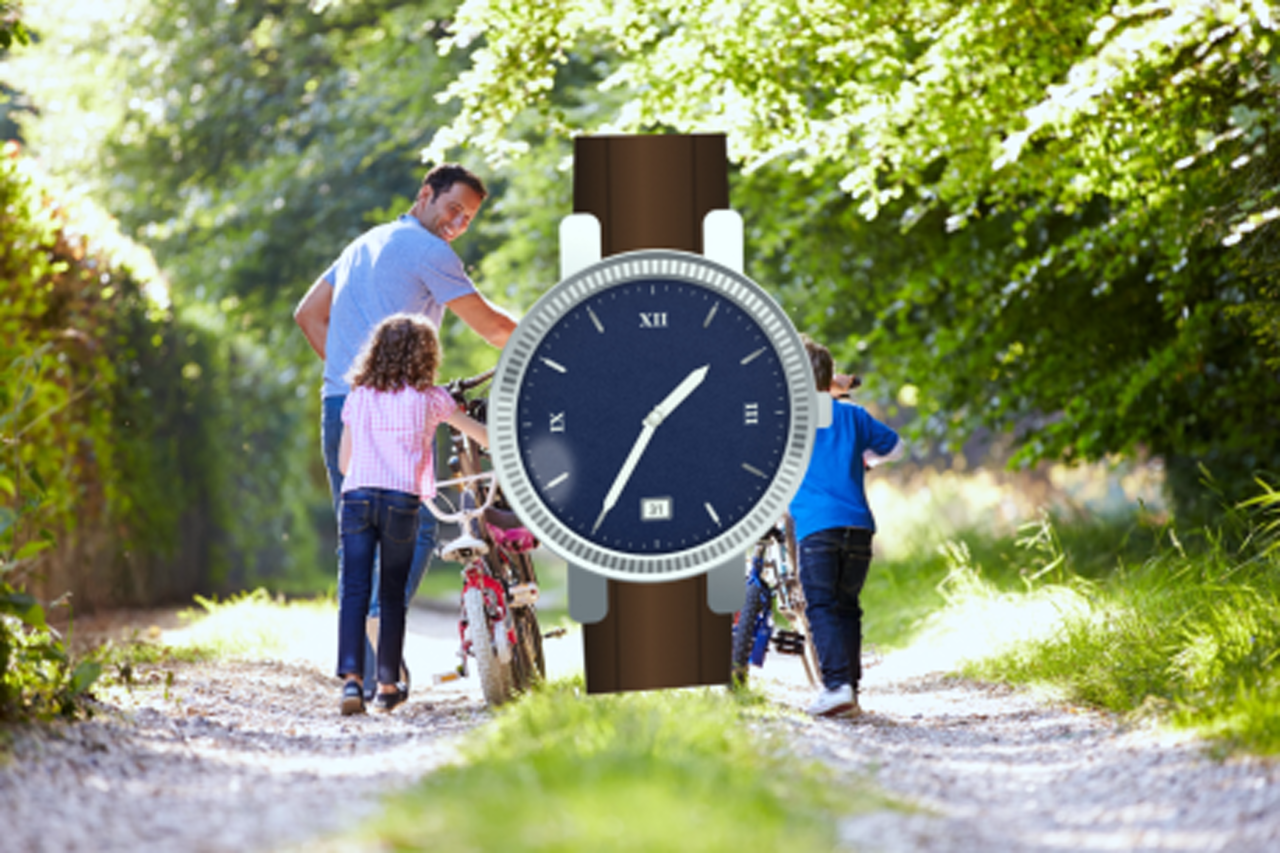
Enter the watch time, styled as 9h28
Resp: 1h35
